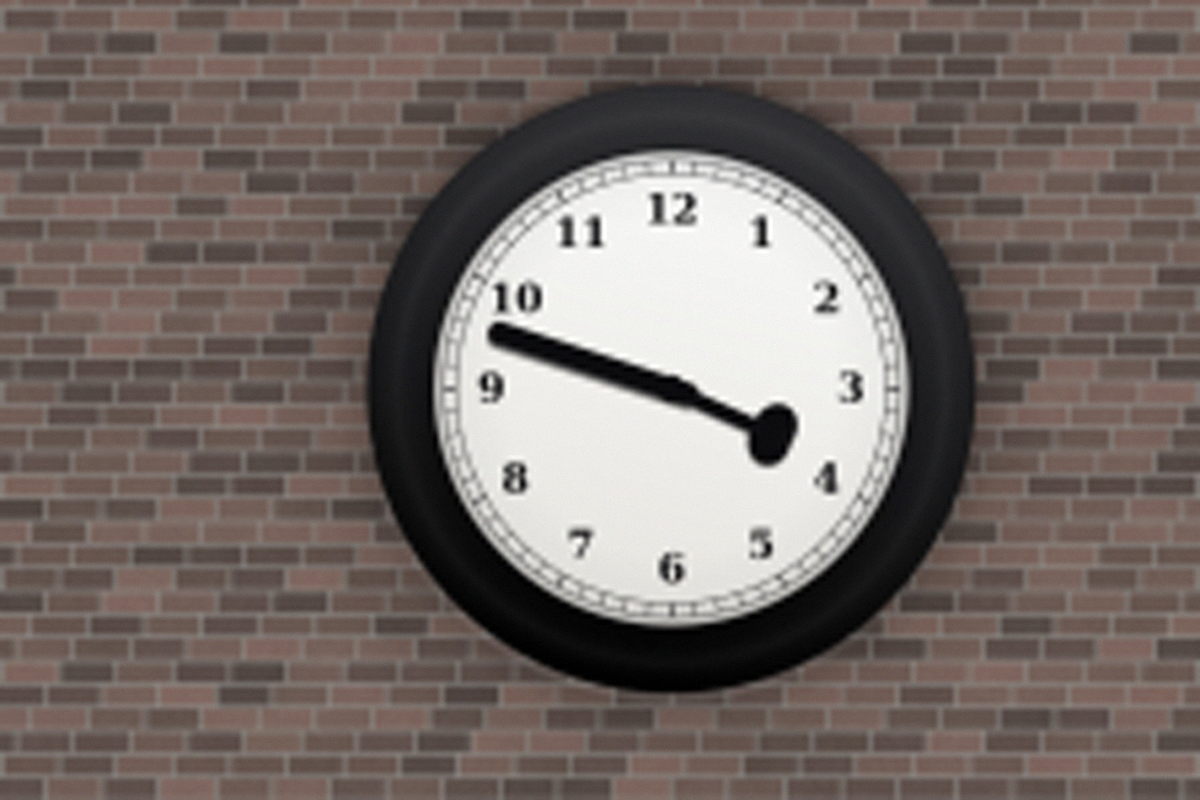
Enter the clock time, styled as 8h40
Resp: 3h48
